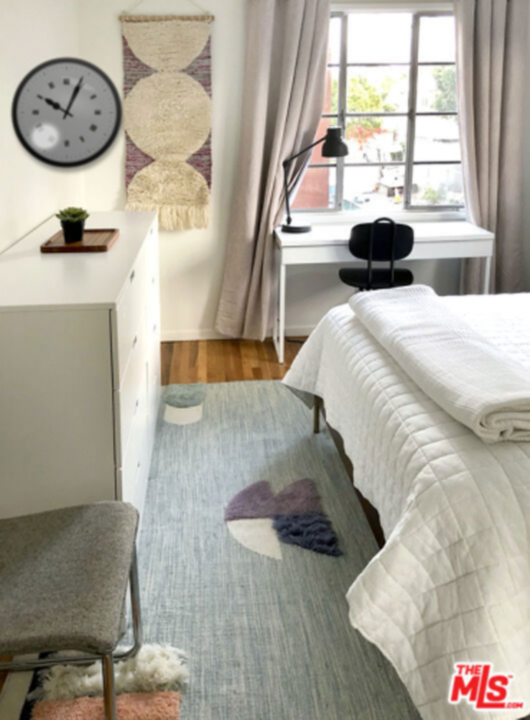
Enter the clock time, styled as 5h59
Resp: 10h04
